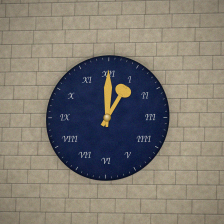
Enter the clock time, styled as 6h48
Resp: 1h00
